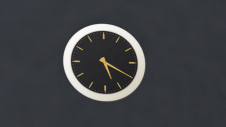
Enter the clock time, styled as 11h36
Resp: 5h20
